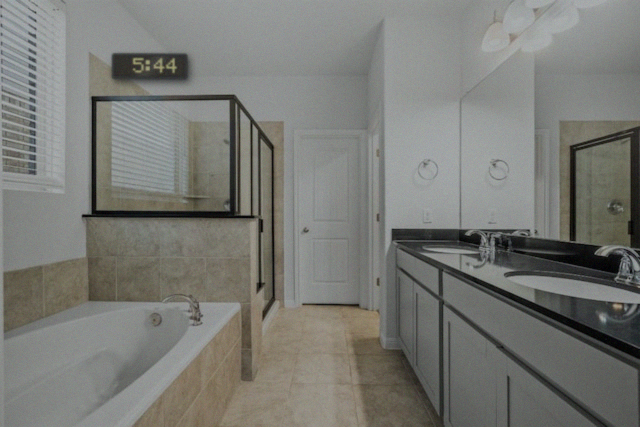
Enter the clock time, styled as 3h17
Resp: 5h44
